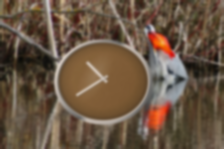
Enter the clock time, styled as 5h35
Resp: 10h39
